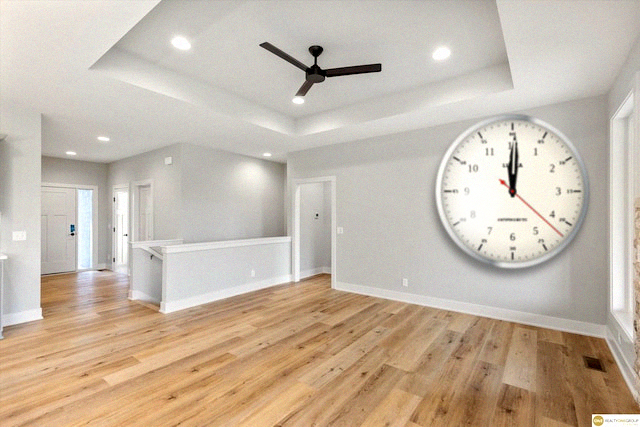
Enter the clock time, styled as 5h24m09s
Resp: 12h00m22s
